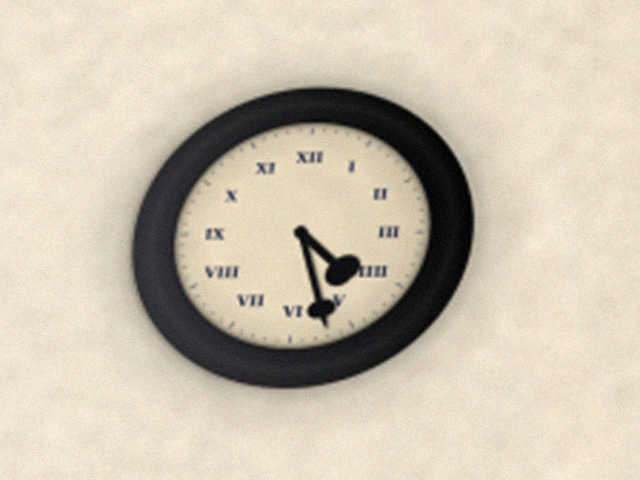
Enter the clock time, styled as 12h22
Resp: 4h27
